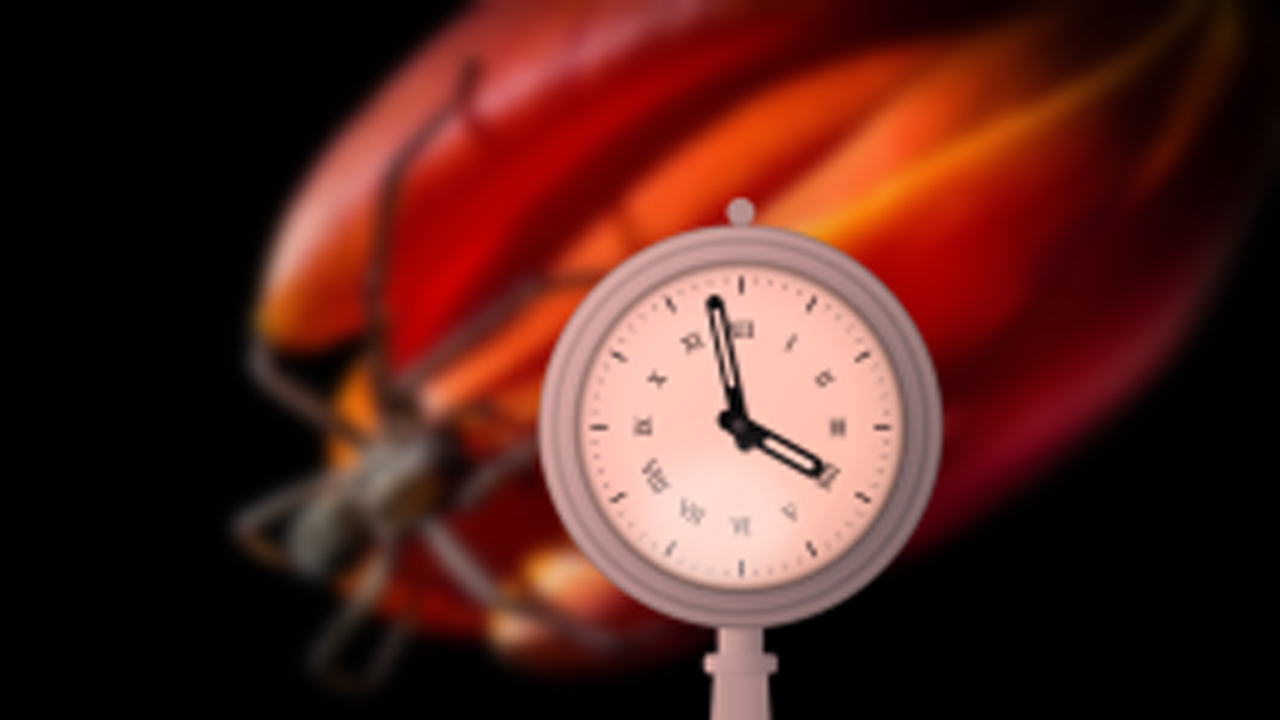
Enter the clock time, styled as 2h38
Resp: 3h58
